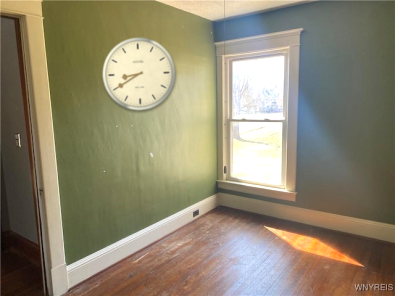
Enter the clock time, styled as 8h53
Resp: 8h40
